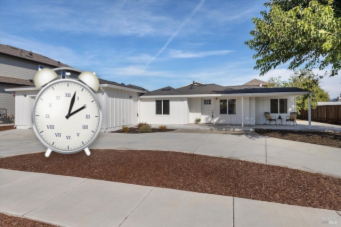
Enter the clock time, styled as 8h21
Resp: 2h03
